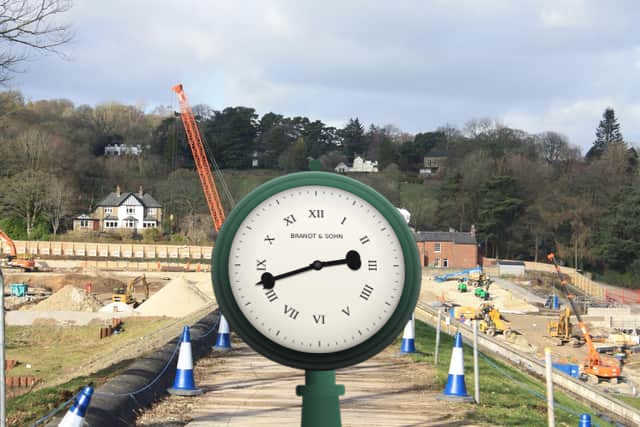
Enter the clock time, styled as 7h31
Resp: 2h42
